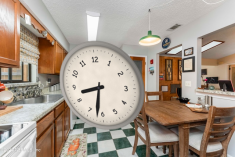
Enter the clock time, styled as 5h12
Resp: 8h32
